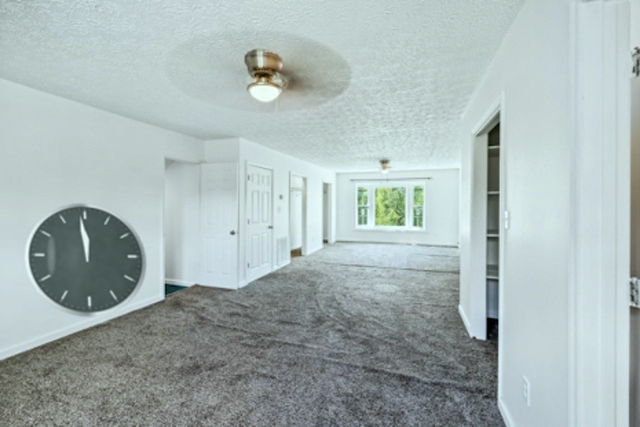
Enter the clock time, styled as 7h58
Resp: 11h59
